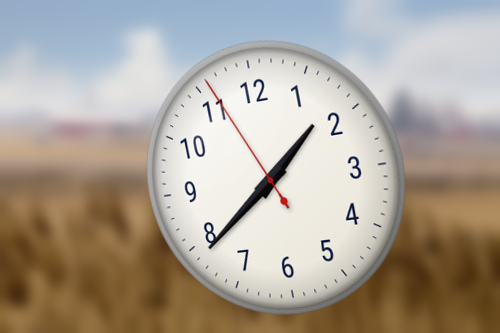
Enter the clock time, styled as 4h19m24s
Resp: 1h38m56s
